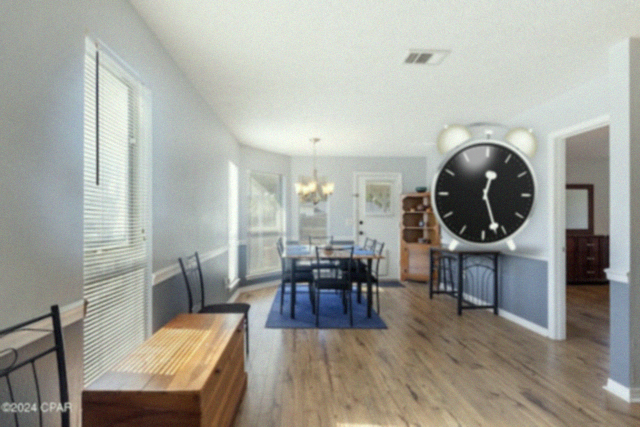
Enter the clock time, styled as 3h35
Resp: 12h27
